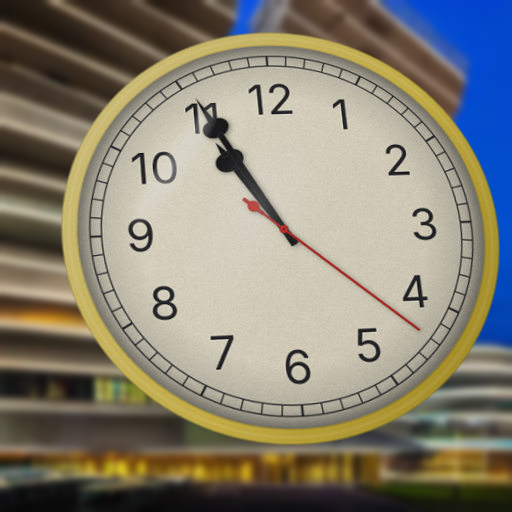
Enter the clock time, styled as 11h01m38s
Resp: 10h55m22s
